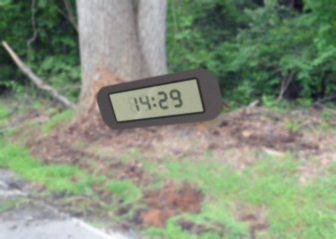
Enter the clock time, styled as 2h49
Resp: 14h29
